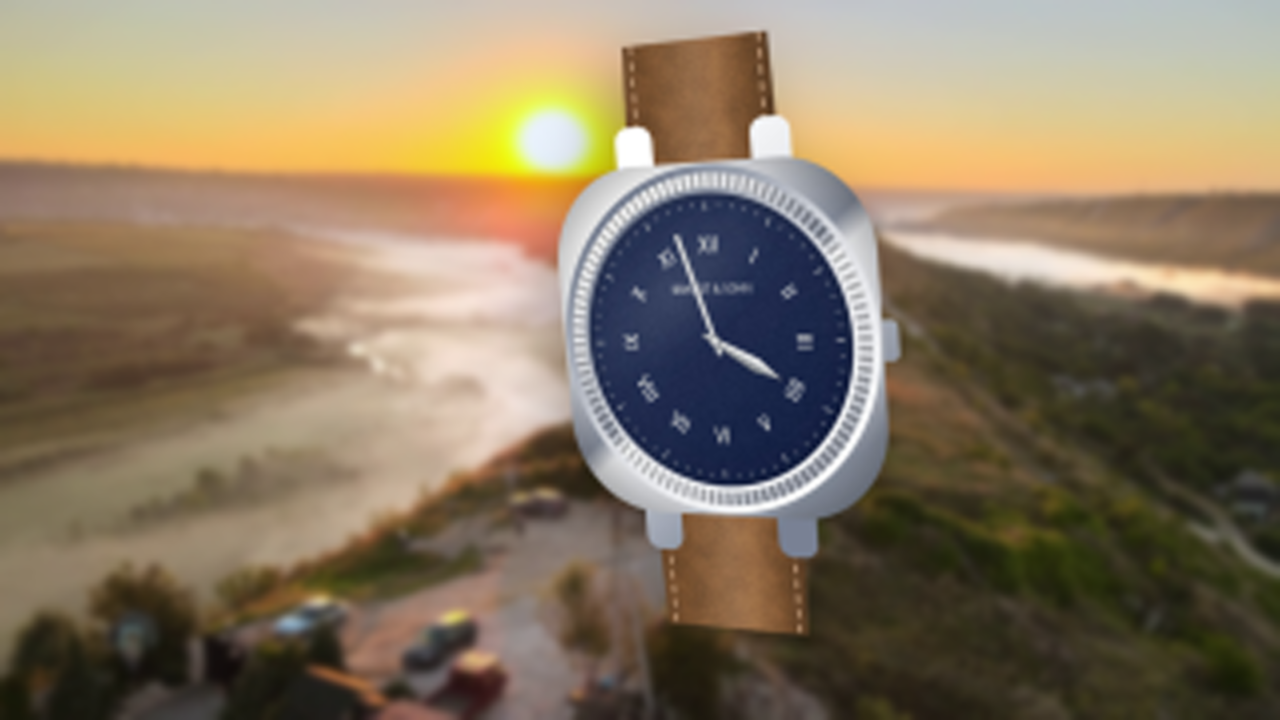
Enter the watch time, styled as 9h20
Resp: 3h57
